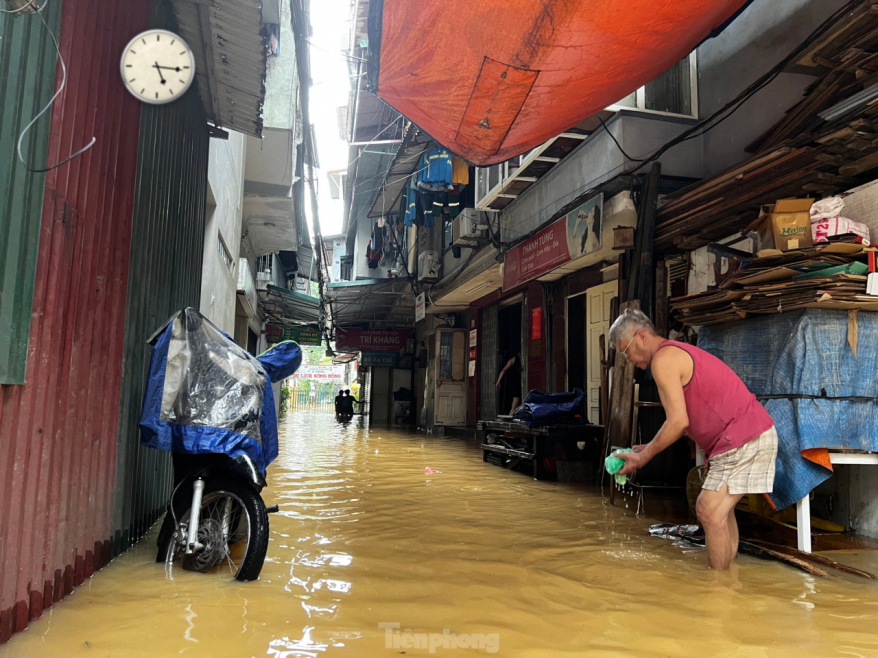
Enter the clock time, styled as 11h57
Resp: 5h16
